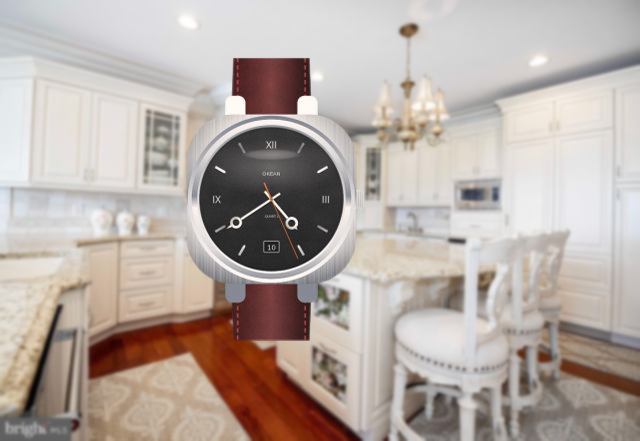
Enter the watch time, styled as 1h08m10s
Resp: 4h39m26s
